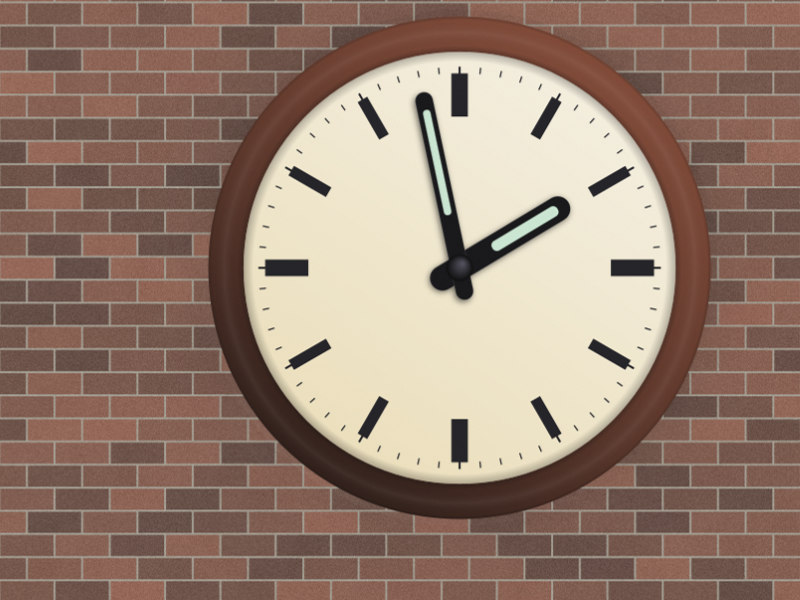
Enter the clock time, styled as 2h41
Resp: 1h58
